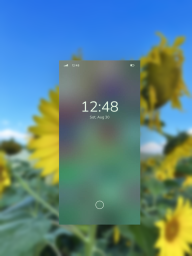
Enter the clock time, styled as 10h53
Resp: 12h48
